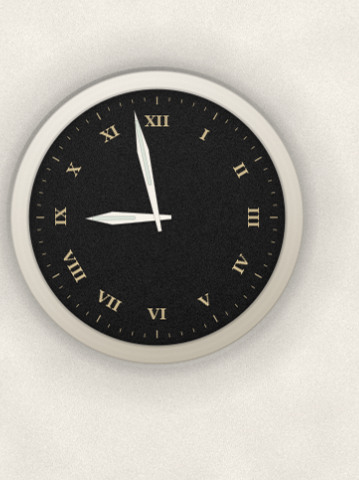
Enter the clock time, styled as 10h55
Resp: 8h58
